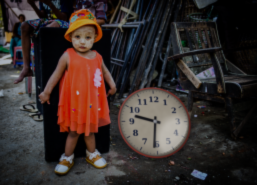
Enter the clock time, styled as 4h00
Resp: 9h31
